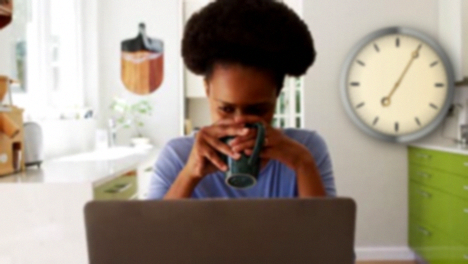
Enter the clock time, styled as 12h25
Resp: 7h05
